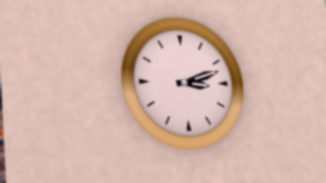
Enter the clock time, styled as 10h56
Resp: 3h12
